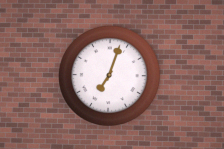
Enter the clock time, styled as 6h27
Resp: 7h03
